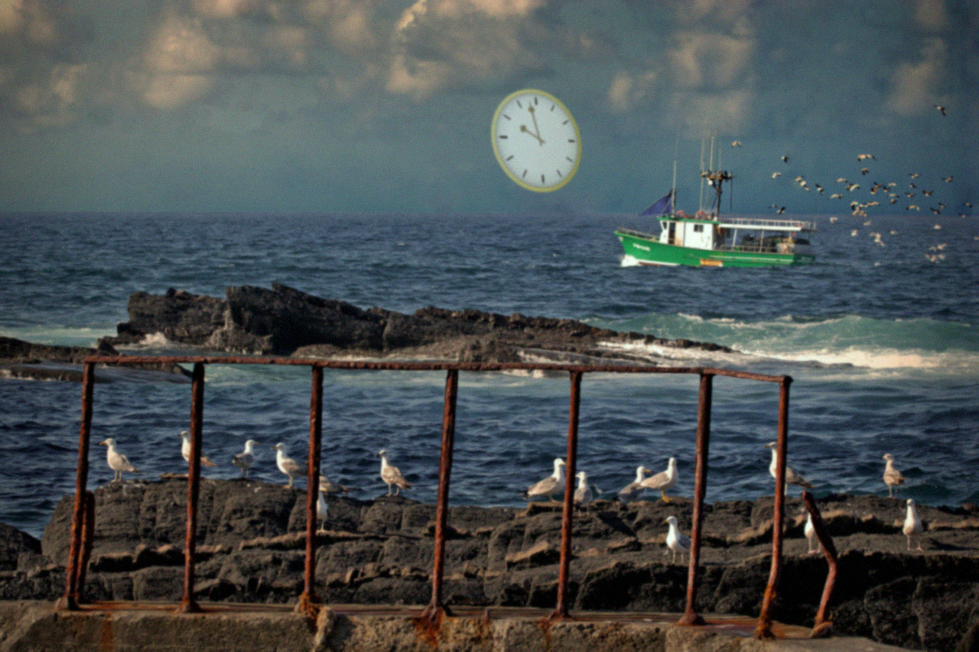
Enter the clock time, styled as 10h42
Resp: 9h58
